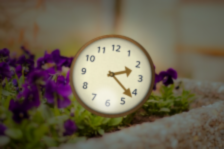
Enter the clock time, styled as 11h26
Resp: 2h22
